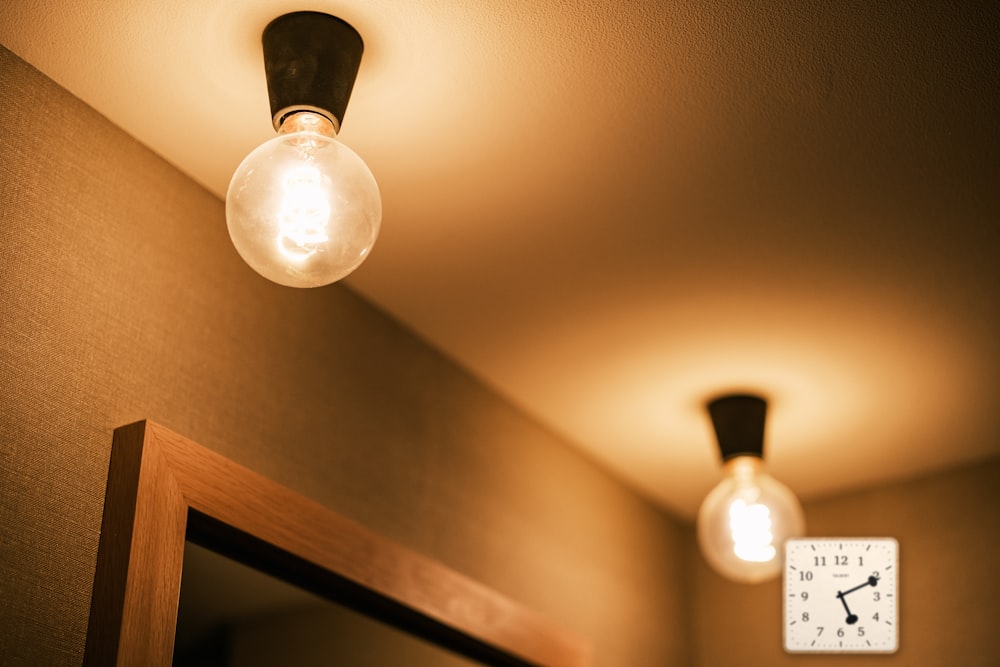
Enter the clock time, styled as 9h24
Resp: 5h11
